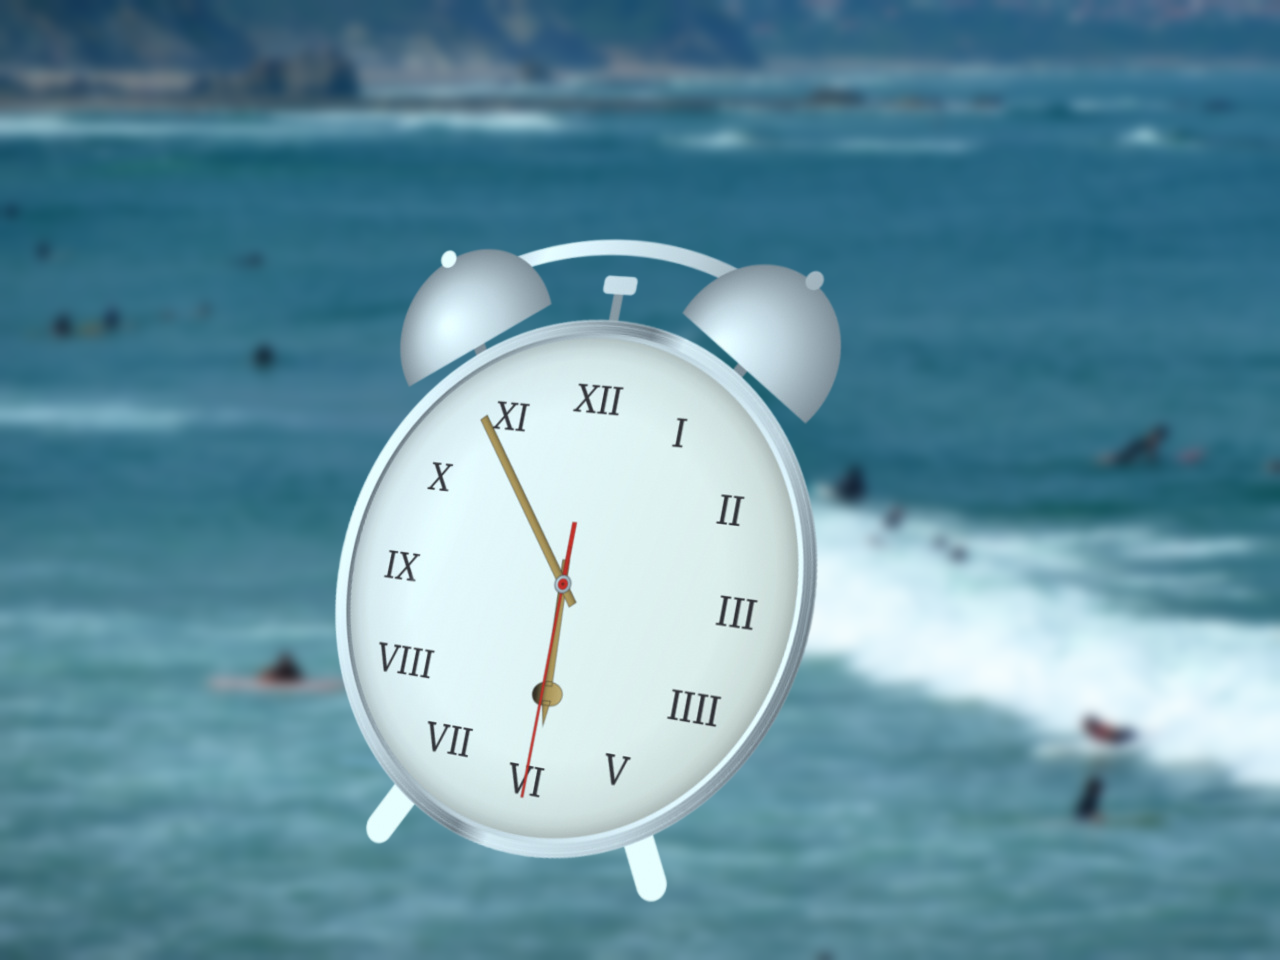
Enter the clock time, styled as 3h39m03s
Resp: 5h53m30s
